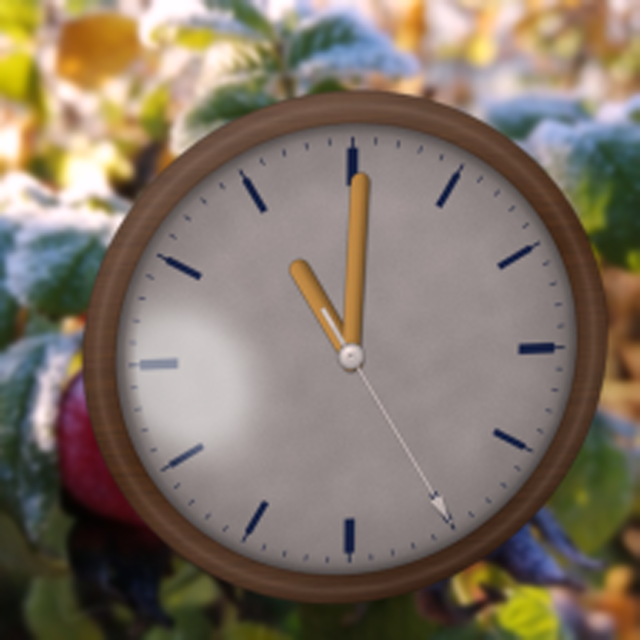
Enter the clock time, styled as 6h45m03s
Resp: 11h00m25s
